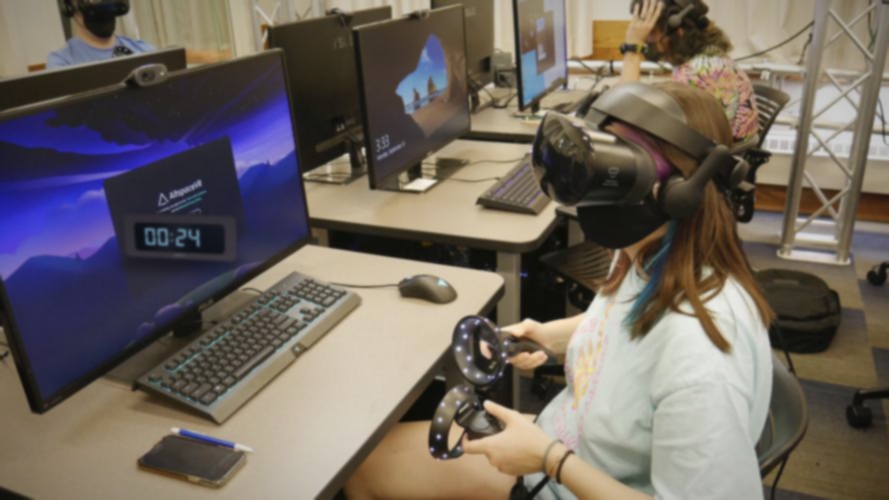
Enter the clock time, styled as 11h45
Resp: 0h24
